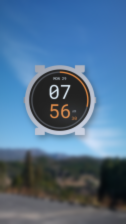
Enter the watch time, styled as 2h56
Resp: 7h56
